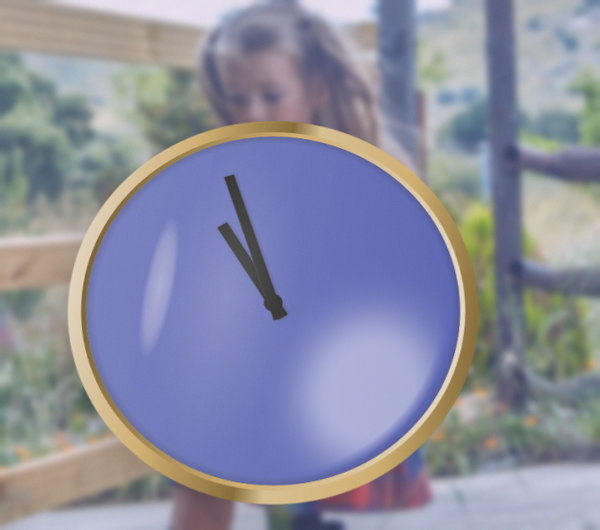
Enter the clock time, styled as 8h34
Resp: 10h57
